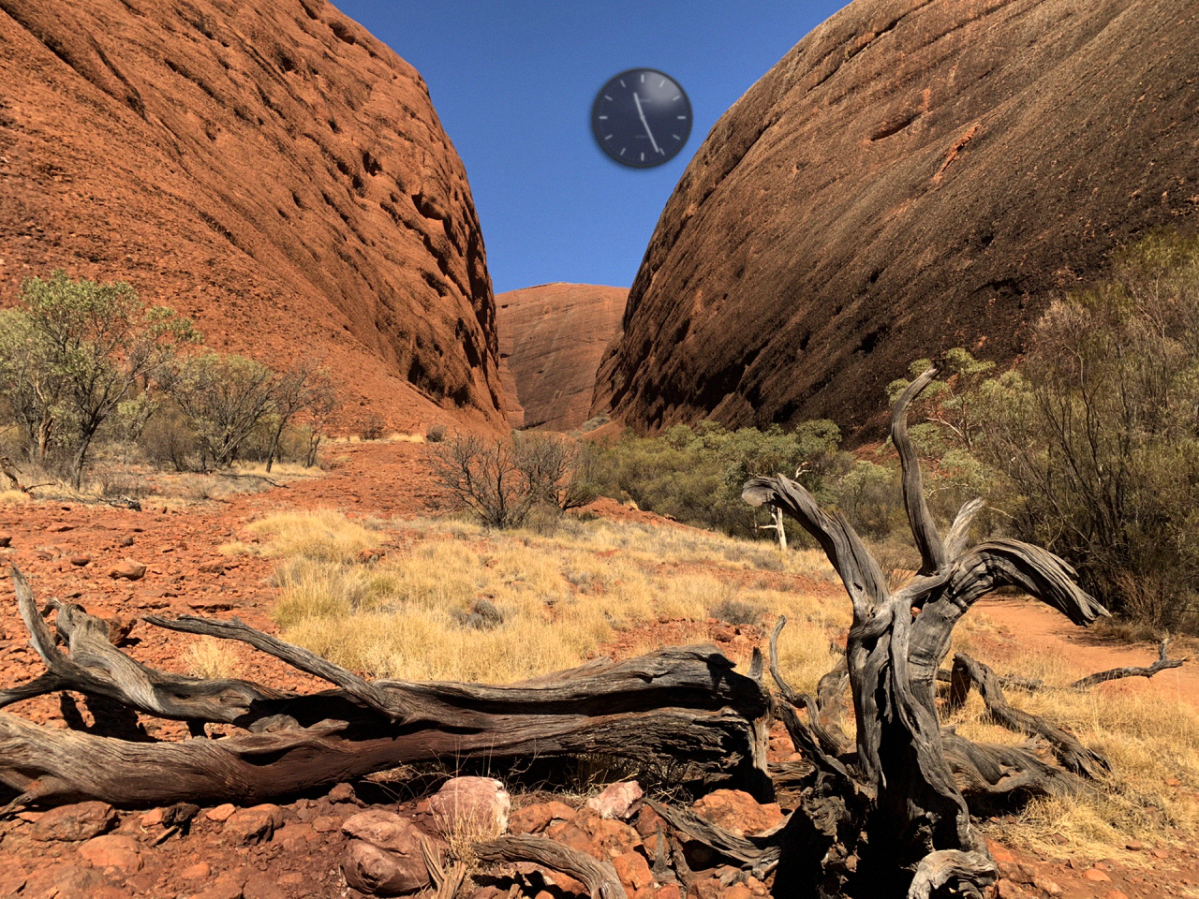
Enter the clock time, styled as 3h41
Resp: 11h26
